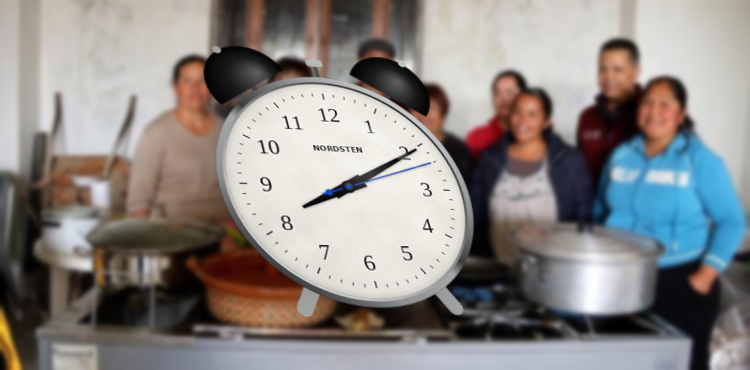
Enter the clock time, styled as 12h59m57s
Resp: 8h10m12s
